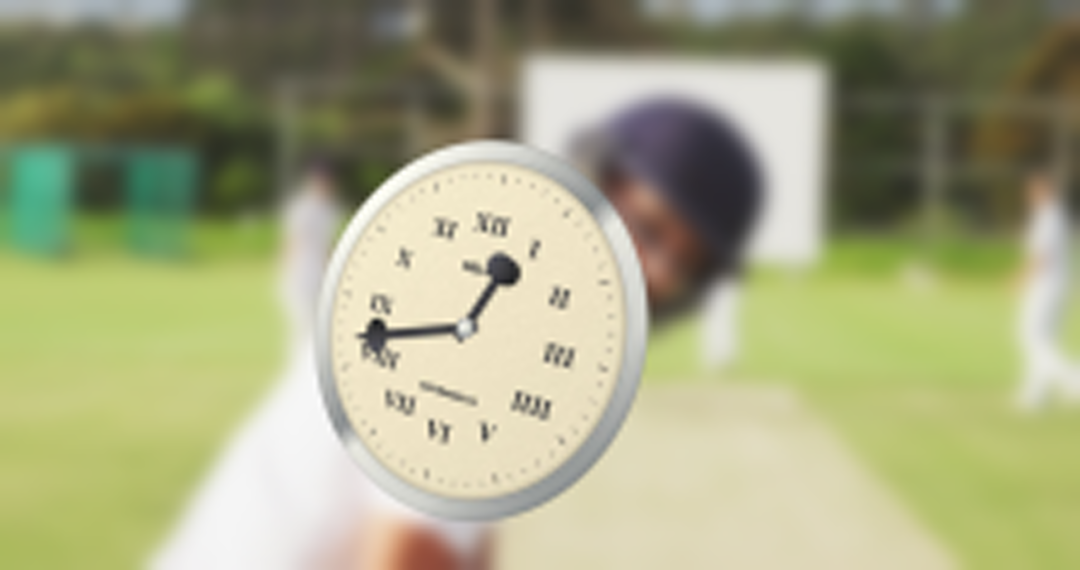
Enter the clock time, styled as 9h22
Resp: 12h42
